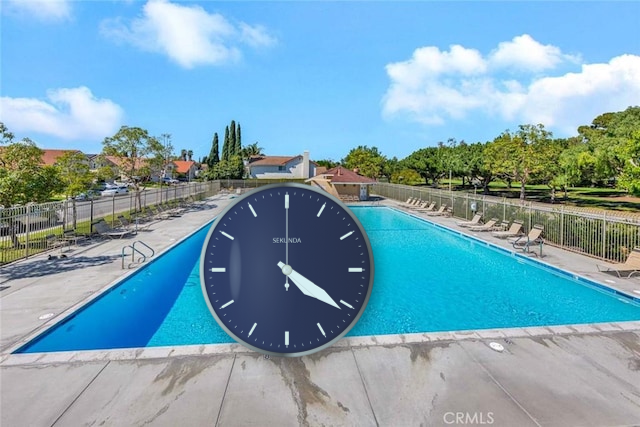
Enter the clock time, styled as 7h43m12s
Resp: 4h21m00s
